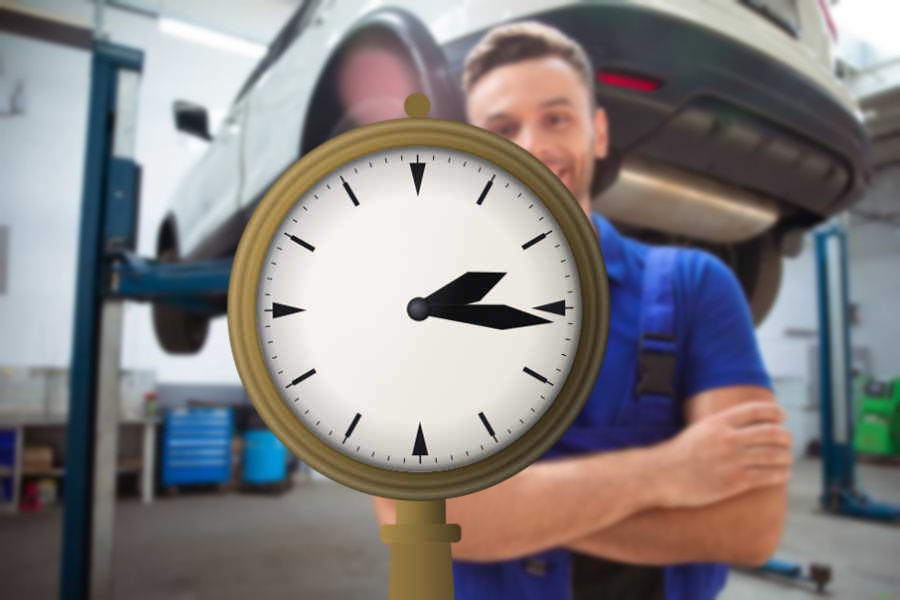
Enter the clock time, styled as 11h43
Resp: 2h16
